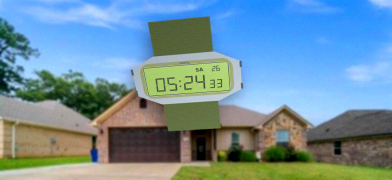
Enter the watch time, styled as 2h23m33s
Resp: 5h24m33s
